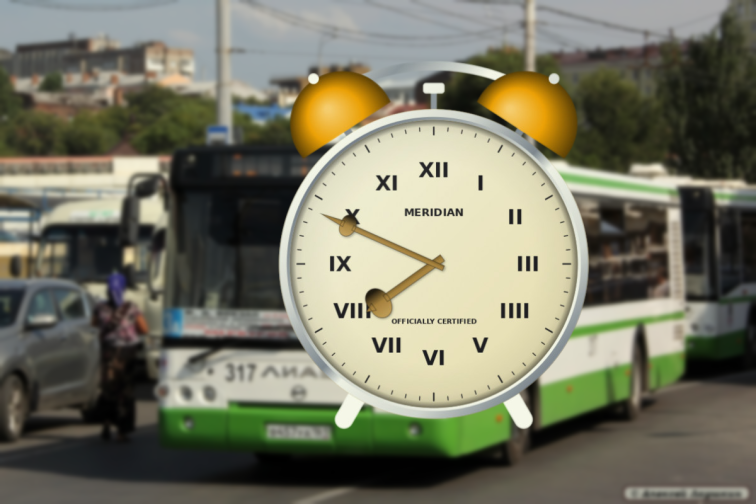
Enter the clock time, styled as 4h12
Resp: 7h49
